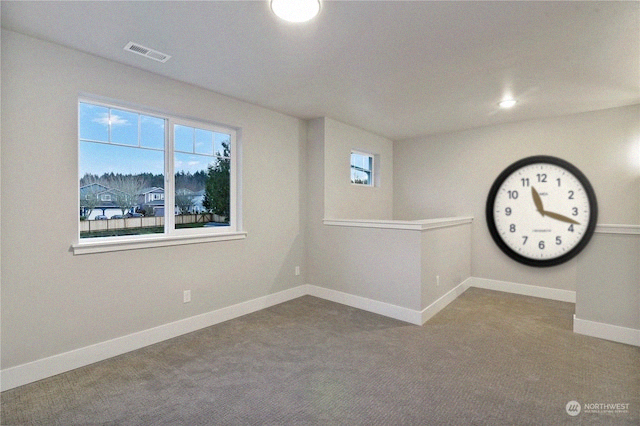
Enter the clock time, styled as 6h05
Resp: 11h18
